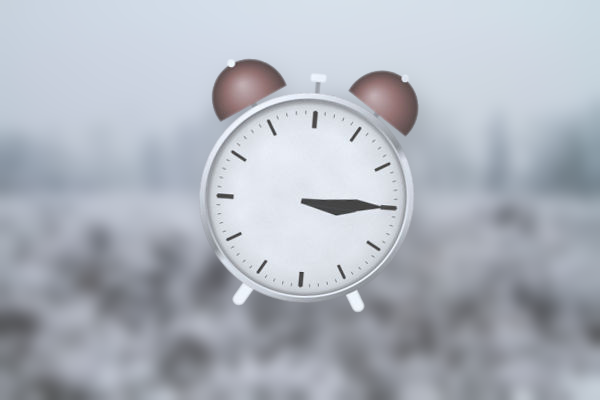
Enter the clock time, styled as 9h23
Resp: 3h15
